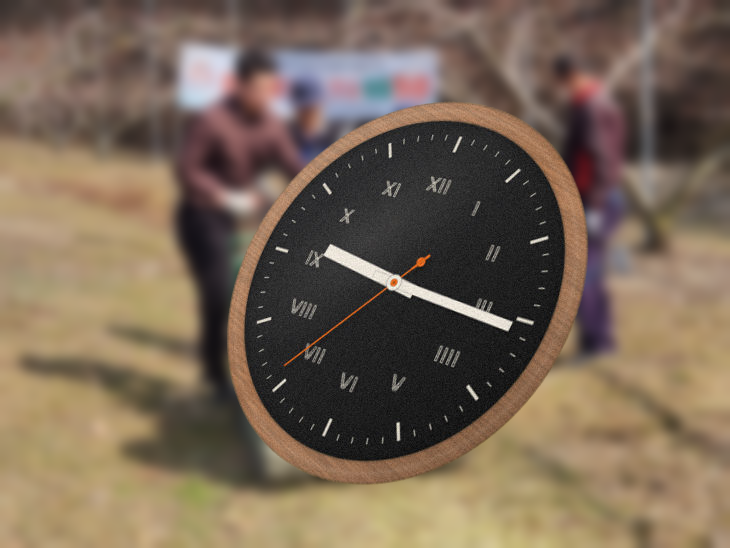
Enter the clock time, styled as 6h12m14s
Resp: 9h15m36s
